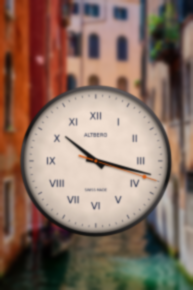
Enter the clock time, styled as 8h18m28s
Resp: 10h17m18s
